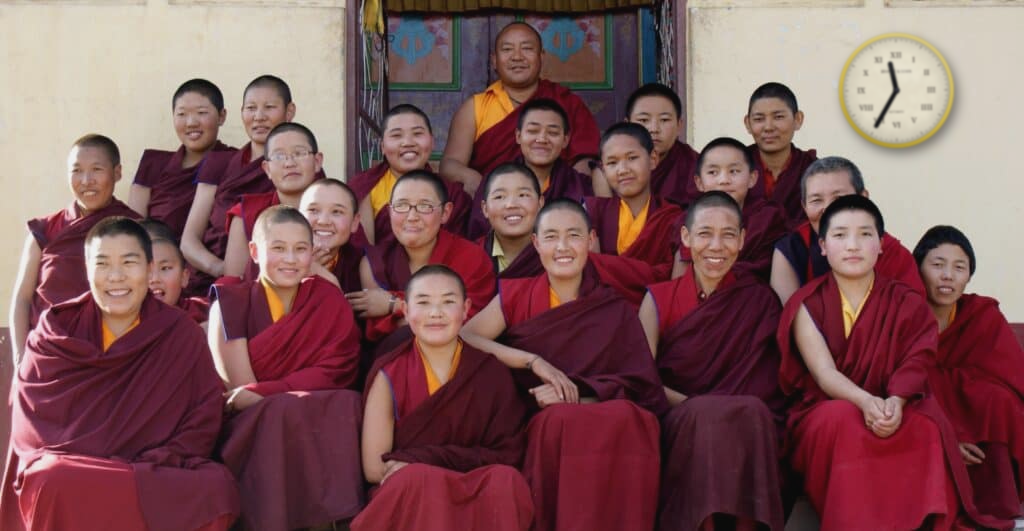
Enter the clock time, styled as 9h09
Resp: 11h35
